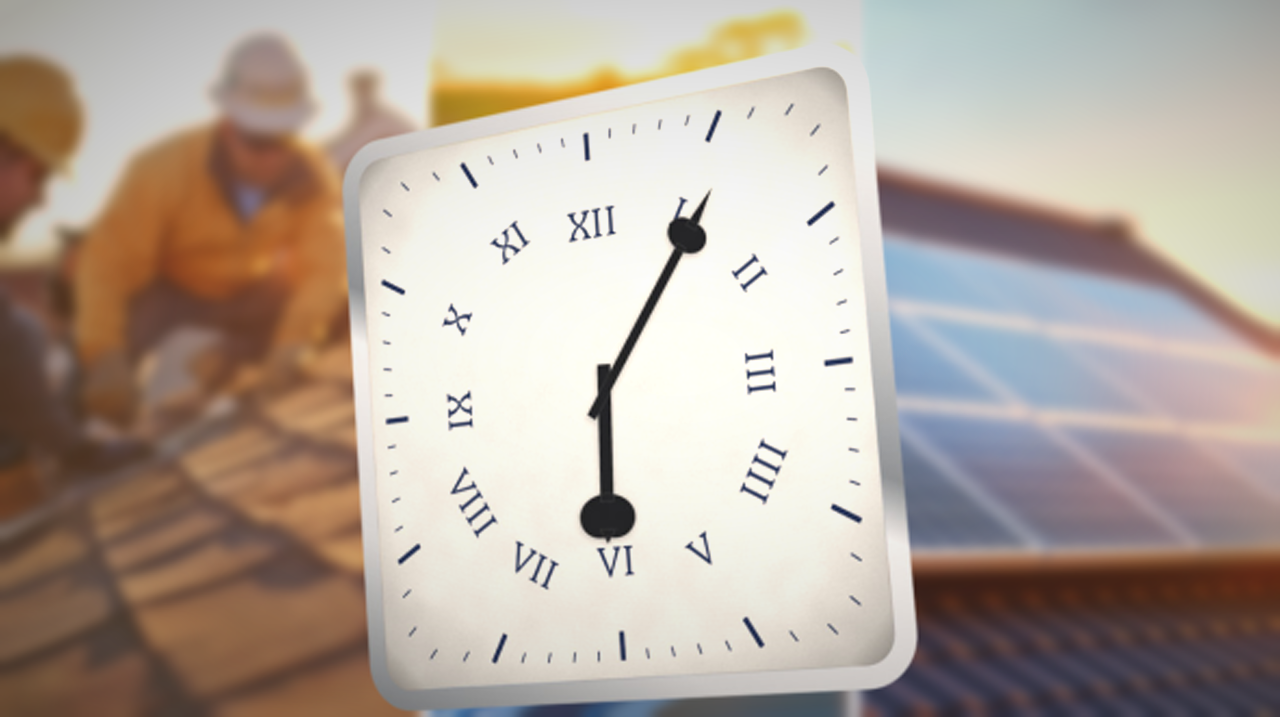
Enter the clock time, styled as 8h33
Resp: 6h06
